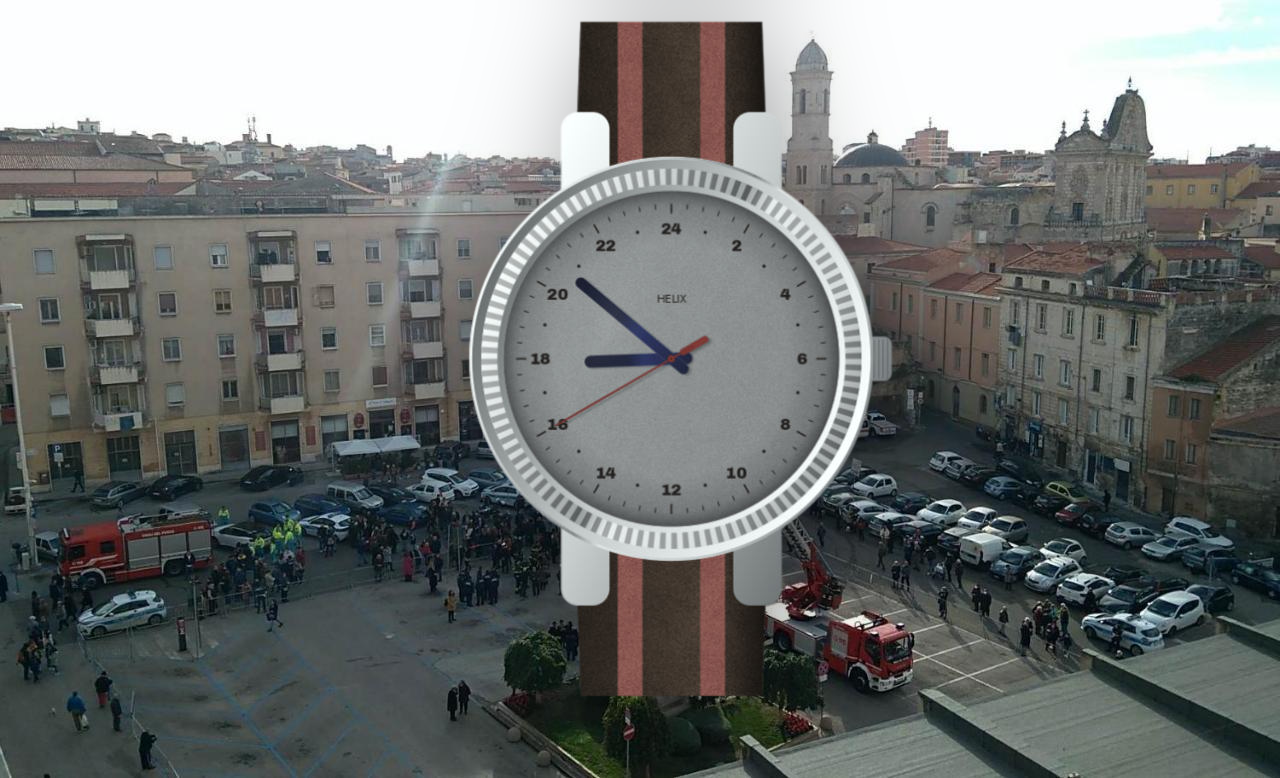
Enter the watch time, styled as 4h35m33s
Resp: 17h51m40s
